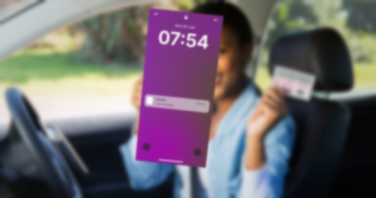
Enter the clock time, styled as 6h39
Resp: 7h54
